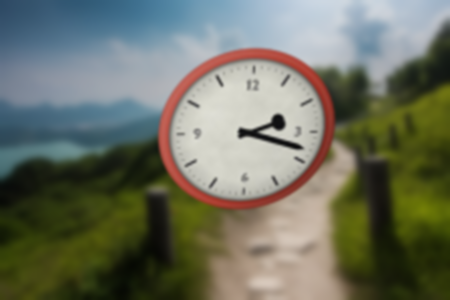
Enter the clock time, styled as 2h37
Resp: 2h18
